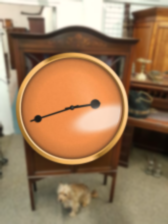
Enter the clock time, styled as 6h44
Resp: 2h42
